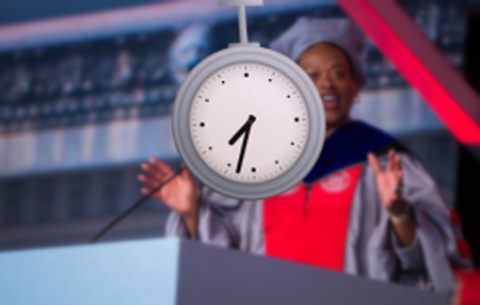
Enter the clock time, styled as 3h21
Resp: 7h33
